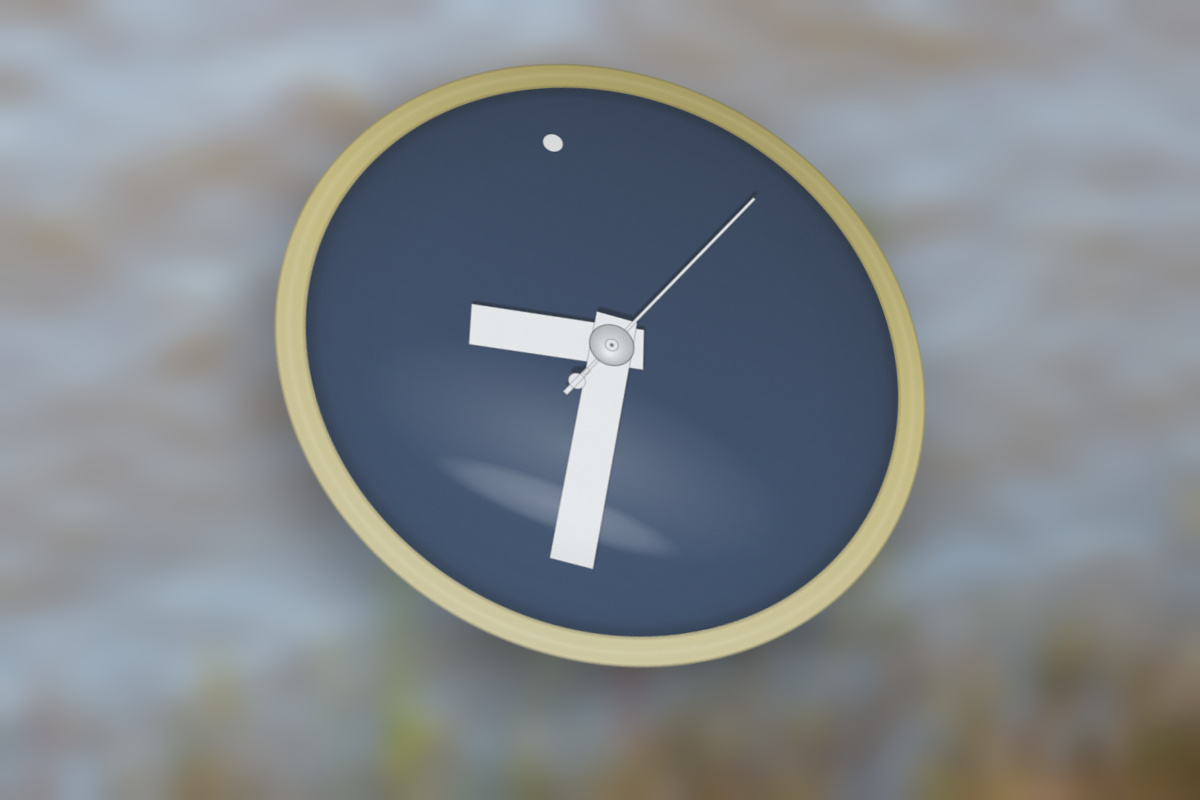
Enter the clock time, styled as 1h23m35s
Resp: 9h34m09s
